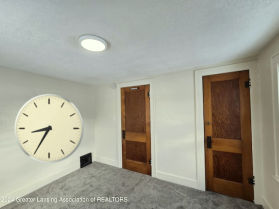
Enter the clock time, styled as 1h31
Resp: 8h35
